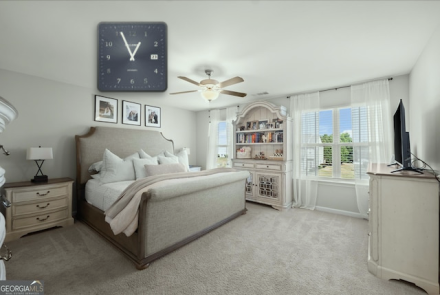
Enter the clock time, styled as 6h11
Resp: 12h56
